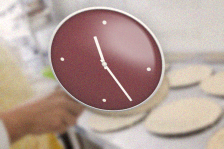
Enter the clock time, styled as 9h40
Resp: 11h24
